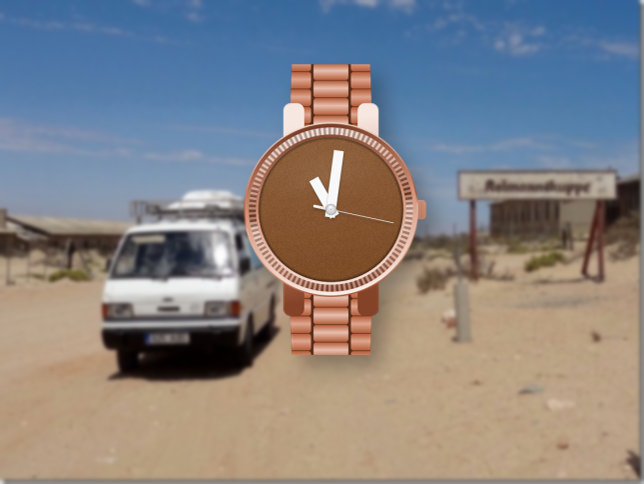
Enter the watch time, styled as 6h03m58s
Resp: 11h01m17s
